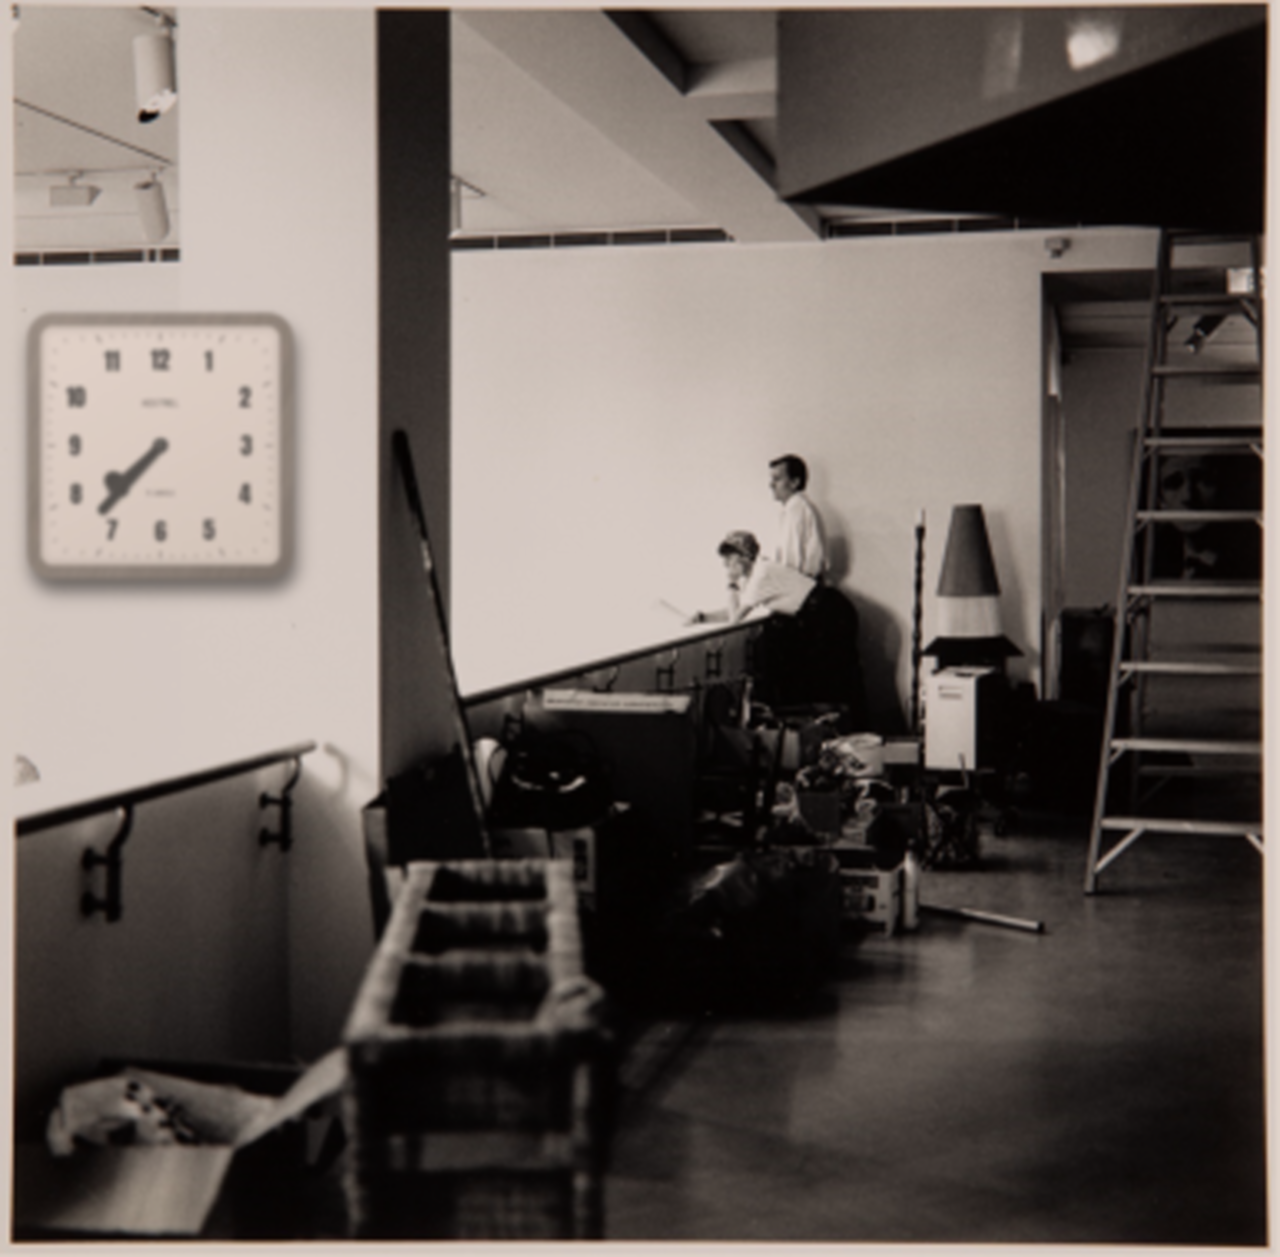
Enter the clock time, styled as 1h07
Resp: 7h37
